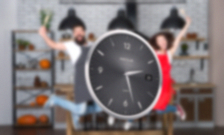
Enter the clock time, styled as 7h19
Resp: 2h27
